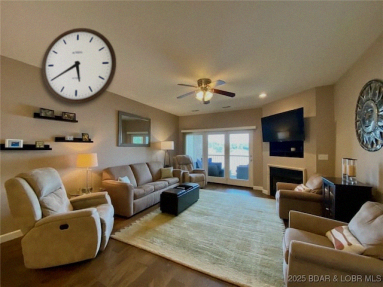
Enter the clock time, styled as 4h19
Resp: 5h40
